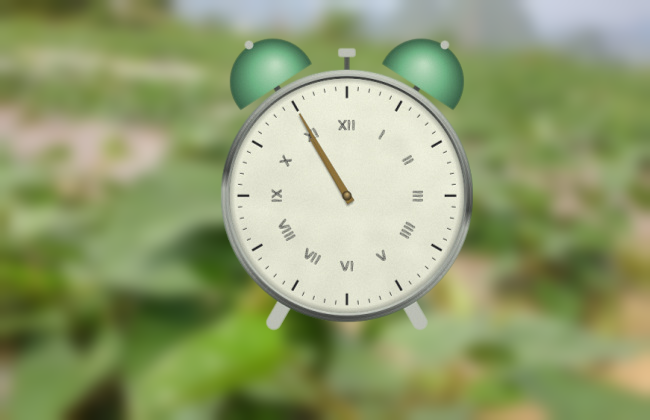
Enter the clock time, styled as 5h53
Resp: 10h55
